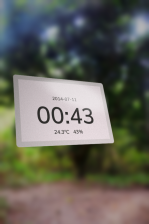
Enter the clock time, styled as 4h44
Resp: 0h43
